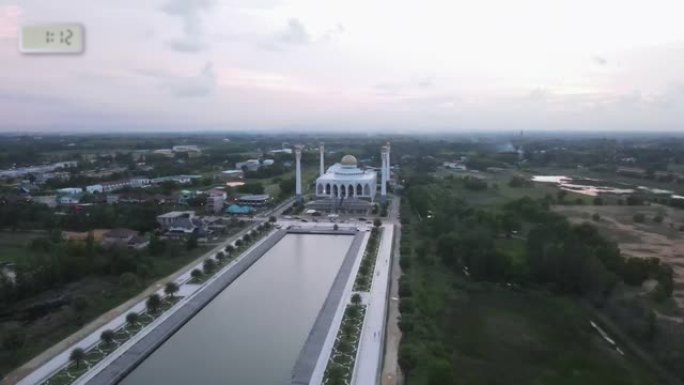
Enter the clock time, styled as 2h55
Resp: 1h12
